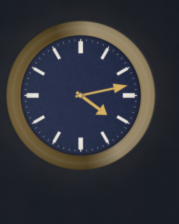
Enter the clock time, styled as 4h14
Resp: 4h13
